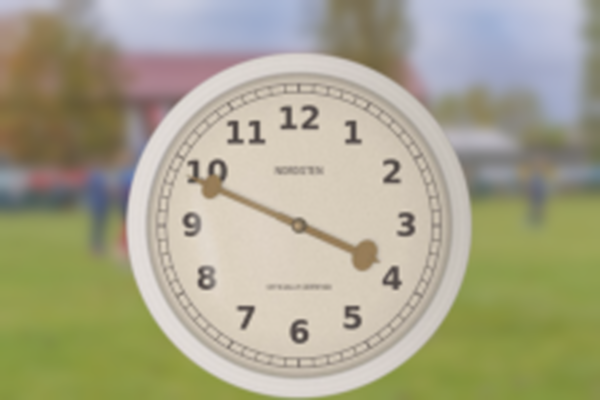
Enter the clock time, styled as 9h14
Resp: 3h49
